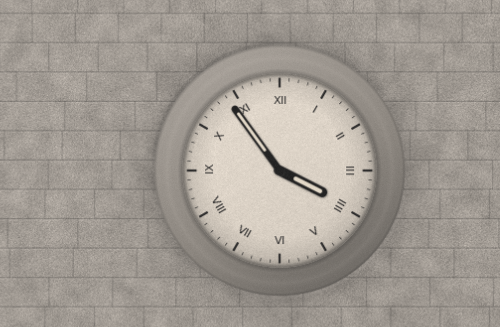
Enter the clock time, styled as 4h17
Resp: 3h54
